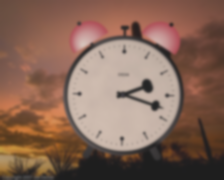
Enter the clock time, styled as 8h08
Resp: 2h18
